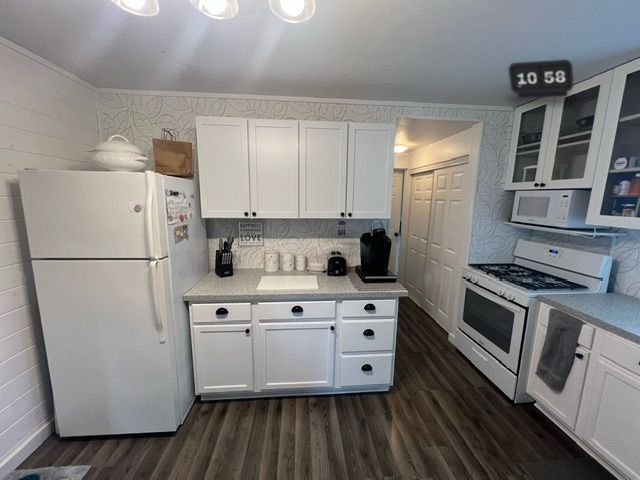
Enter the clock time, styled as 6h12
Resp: 10h58
